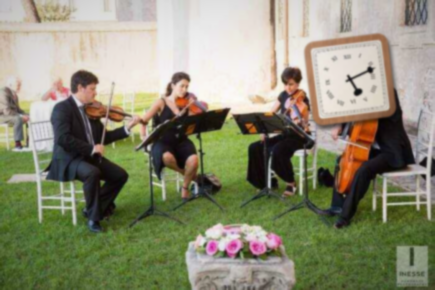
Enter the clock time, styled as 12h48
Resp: 5h12
